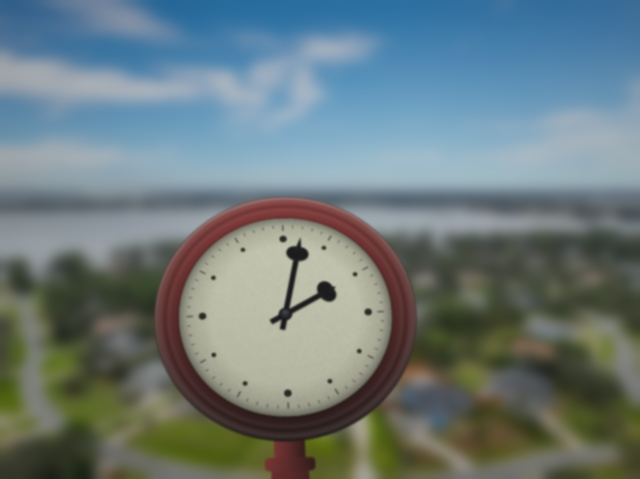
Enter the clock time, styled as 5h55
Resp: 2h02
